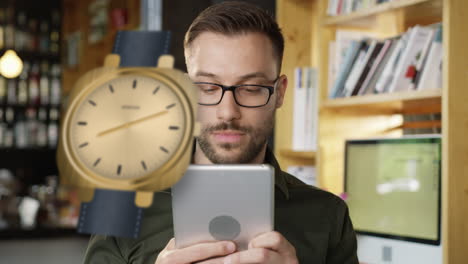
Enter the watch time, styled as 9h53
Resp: 8h11
